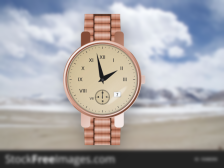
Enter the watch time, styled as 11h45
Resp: 1h58
